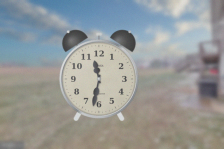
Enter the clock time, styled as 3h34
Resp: 11h32
